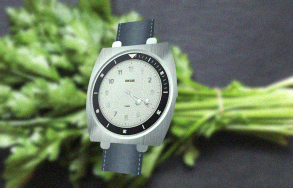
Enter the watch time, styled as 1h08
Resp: 4h19
